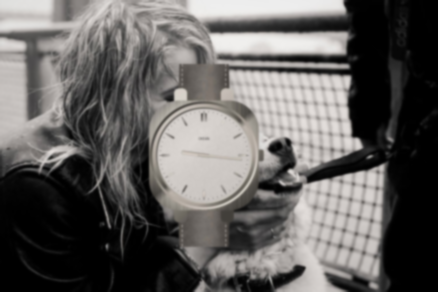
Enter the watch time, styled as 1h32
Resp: 9h16
